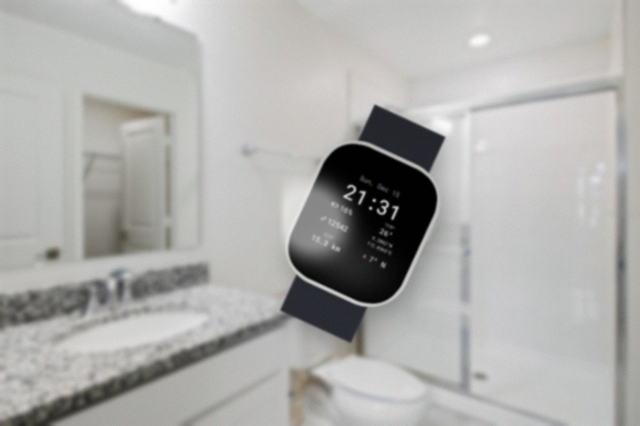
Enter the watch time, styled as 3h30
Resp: 21h31
